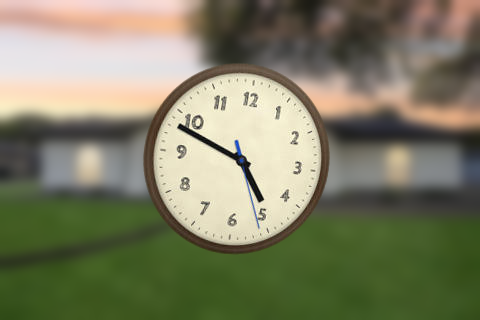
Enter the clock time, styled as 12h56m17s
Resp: 4h48m26s
